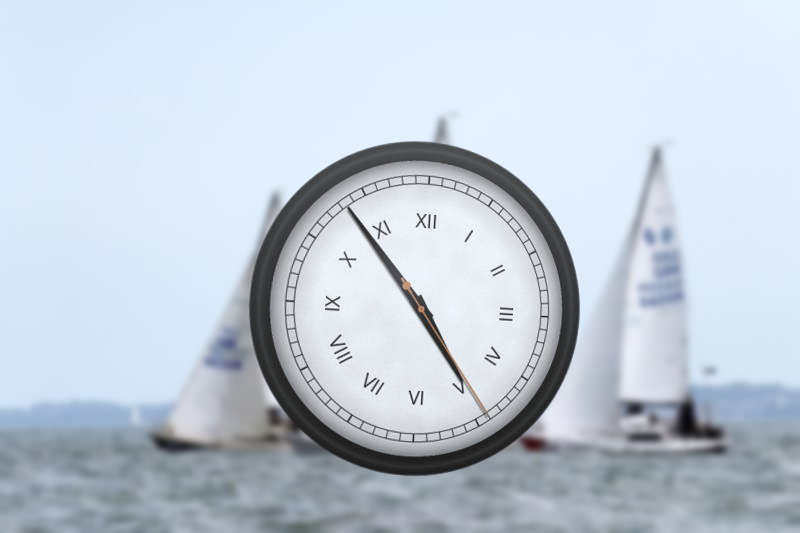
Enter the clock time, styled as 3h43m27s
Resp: 4h53m24s
